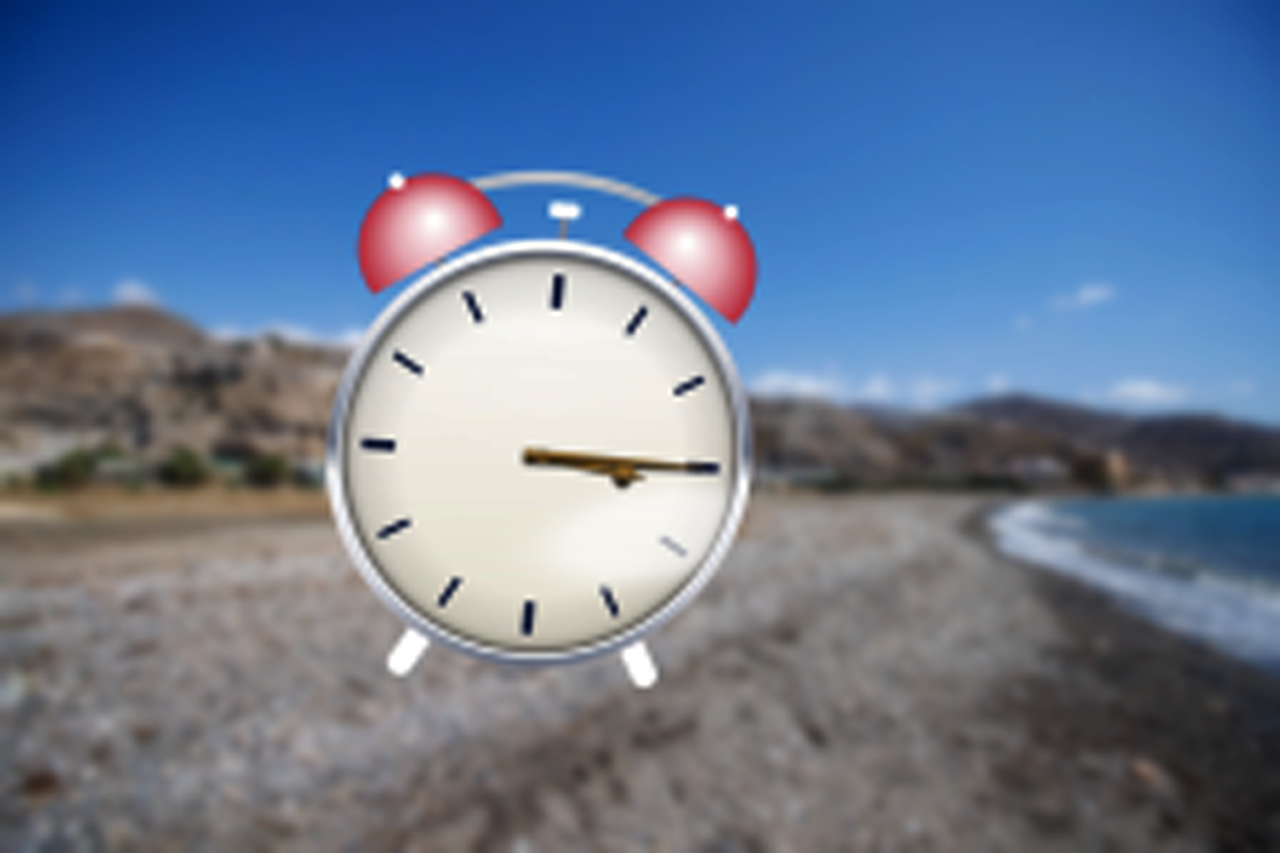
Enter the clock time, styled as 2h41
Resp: 3h15
